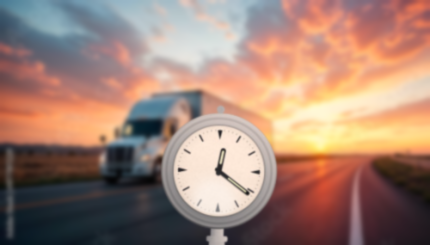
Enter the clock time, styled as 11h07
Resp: 12h21
